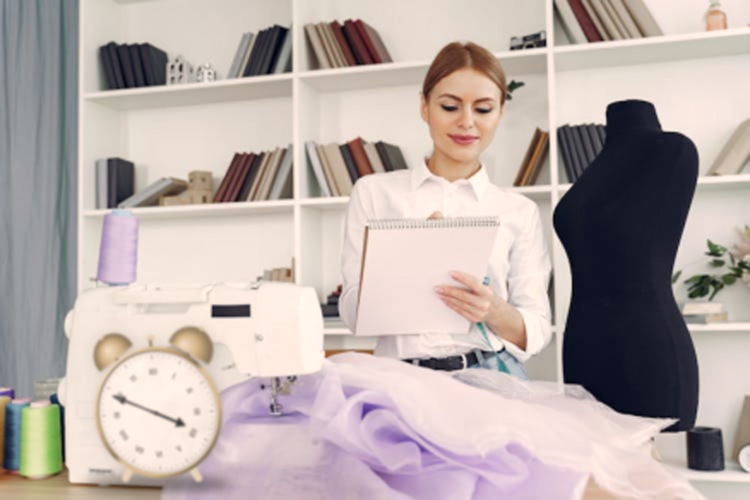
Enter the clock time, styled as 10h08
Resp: 3h49
